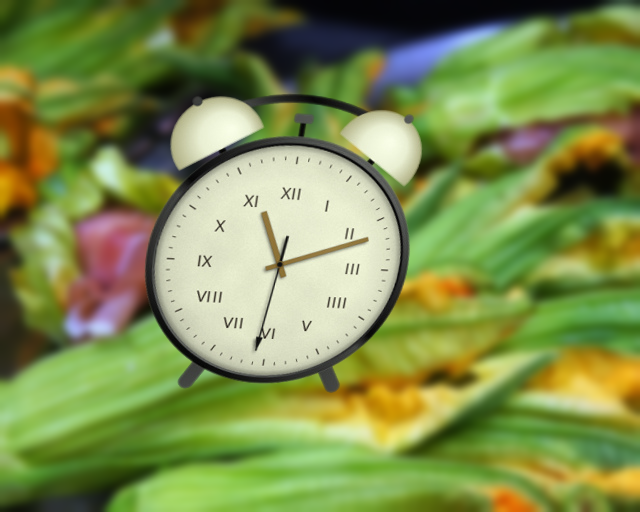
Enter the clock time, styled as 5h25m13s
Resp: 11h11m31s
